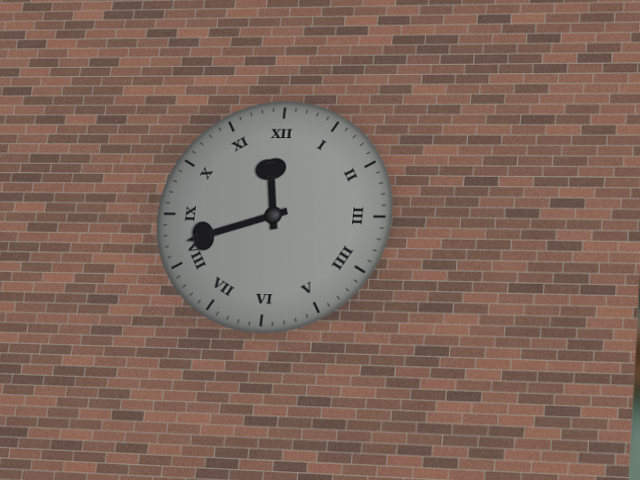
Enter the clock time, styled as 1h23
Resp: 11h42
